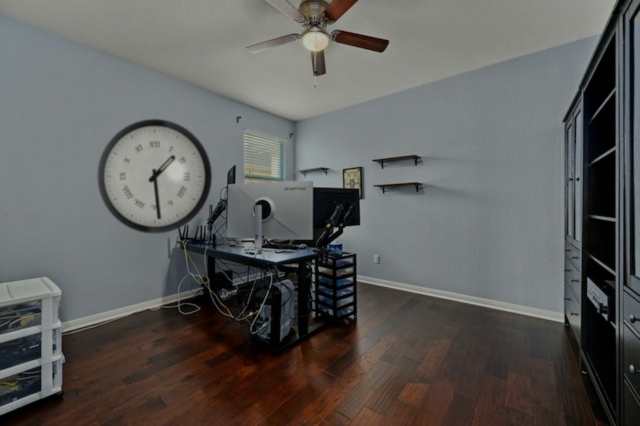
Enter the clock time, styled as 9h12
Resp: 1h29
